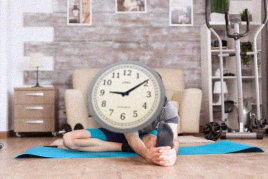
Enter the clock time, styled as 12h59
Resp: 9h09
